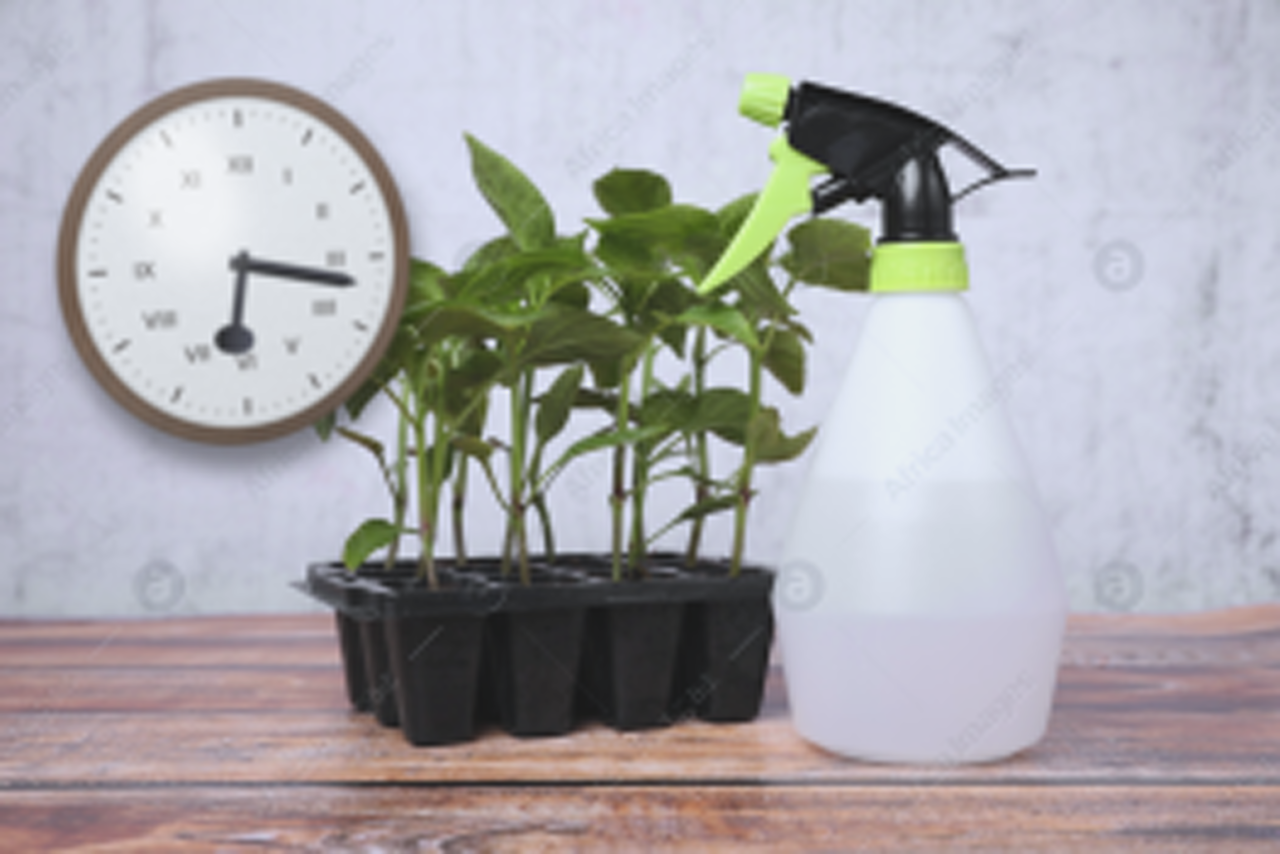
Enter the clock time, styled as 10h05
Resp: 6h17
